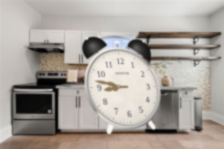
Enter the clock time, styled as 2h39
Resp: 8h47
